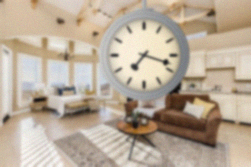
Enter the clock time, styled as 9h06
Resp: 7h18
